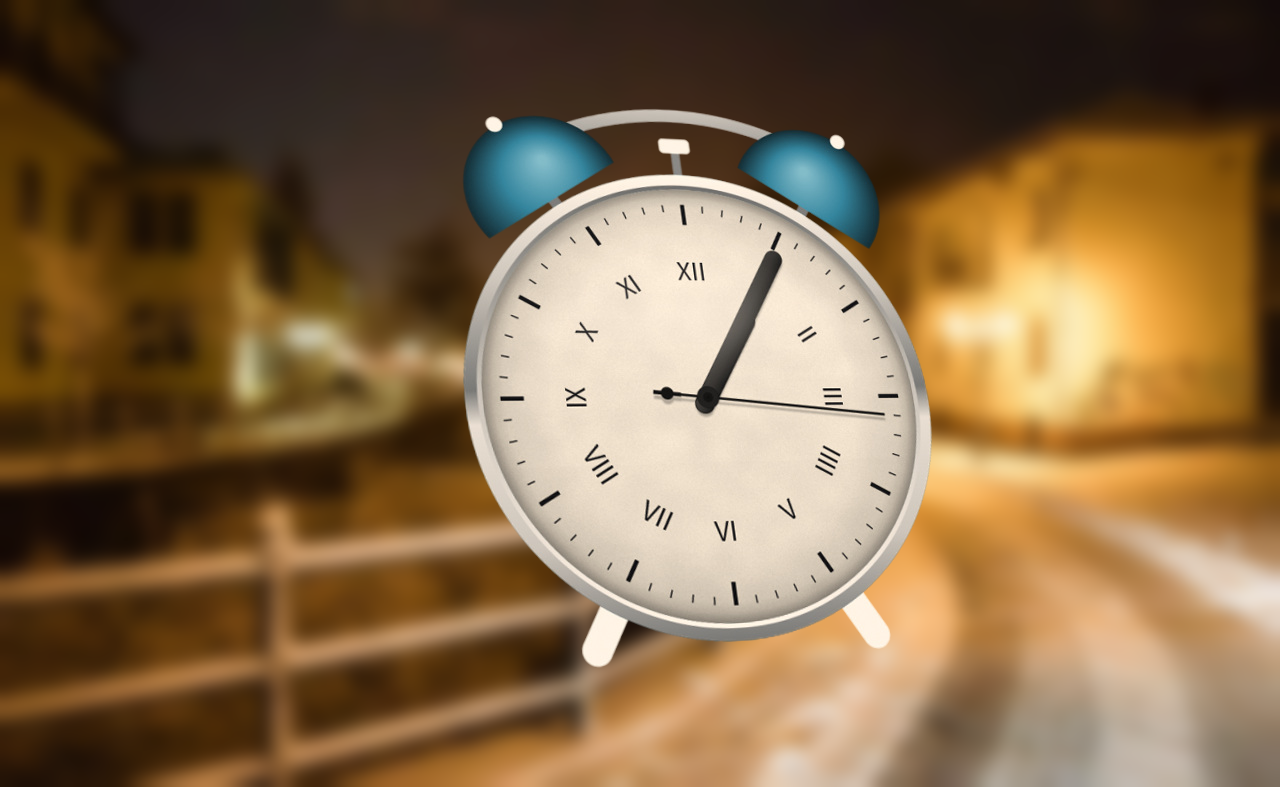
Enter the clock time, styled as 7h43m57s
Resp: 1h05m16s
